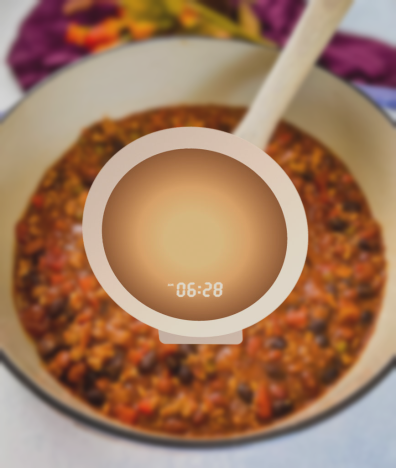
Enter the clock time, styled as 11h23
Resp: 6h28
